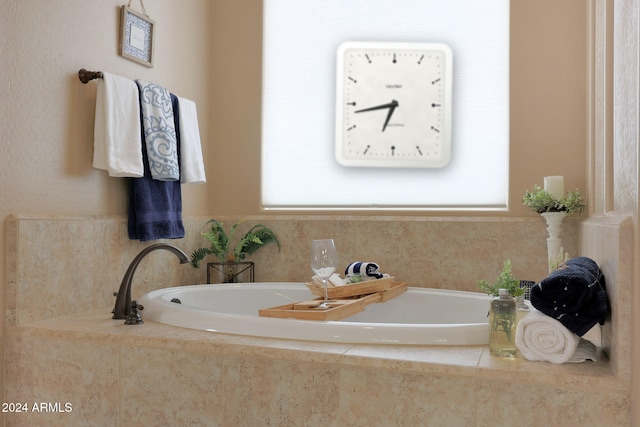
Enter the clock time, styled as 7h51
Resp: 6h43
